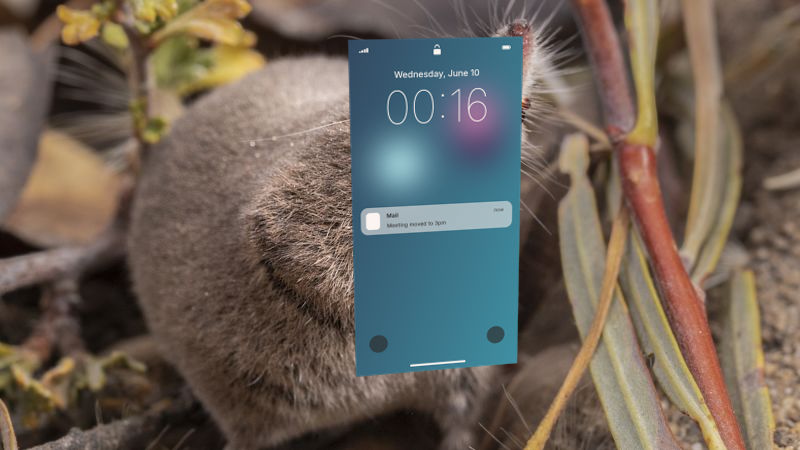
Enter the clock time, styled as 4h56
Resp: 0h16
